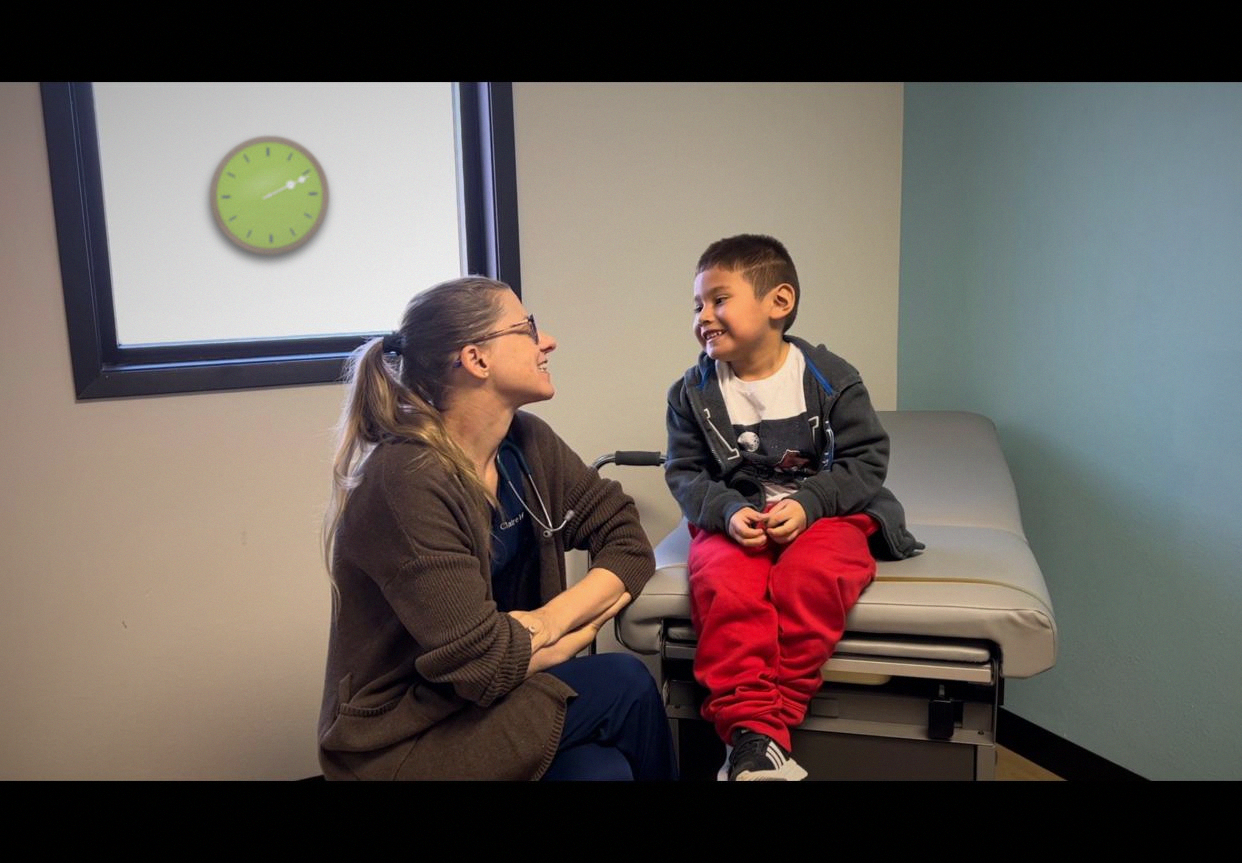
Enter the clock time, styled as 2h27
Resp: 2h11
